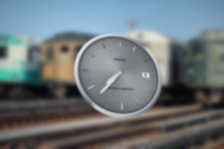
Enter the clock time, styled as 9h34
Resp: 7h37
